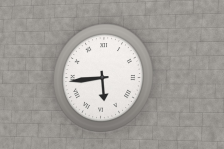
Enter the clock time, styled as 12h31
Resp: 5h44
